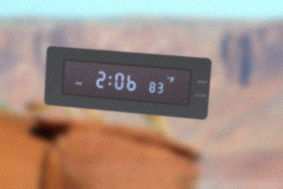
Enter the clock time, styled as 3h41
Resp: 2h06
